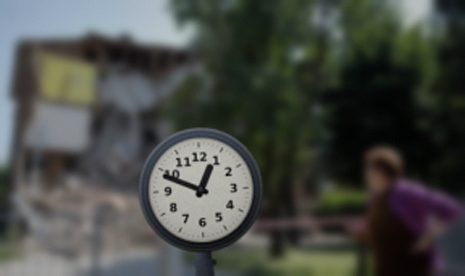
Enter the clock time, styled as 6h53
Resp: 12h49
